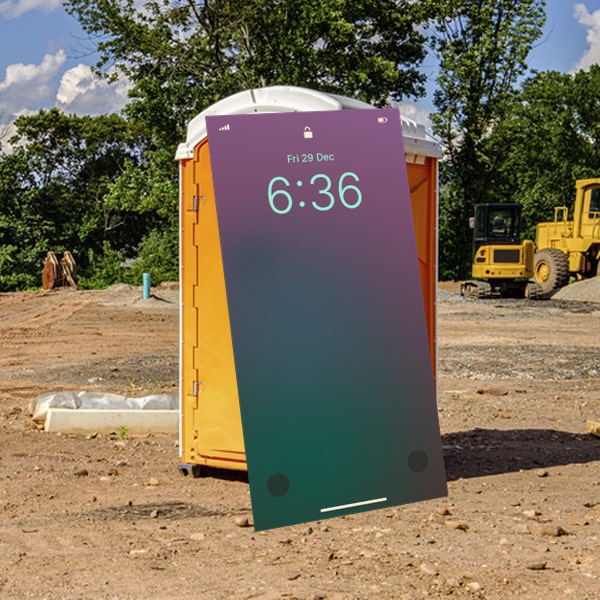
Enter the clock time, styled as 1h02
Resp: 6h36
